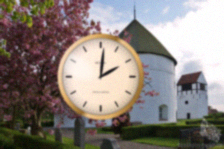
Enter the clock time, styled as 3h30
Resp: 2h01
